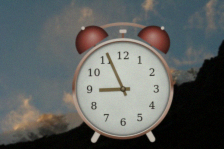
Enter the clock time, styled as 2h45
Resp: 8h56
